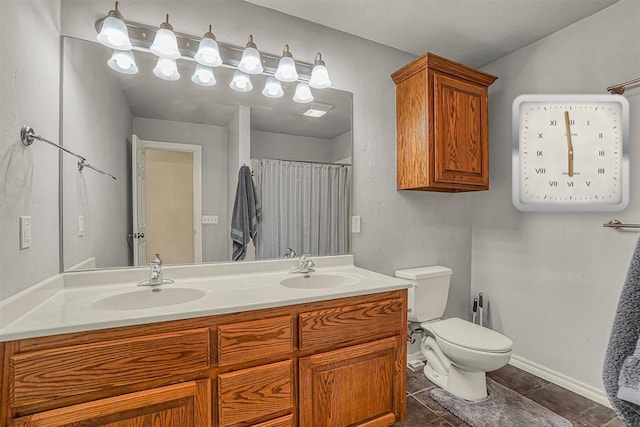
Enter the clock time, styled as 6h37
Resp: 5h59
